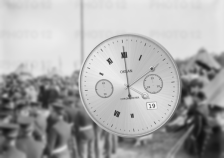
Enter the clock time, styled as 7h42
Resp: 4h10
